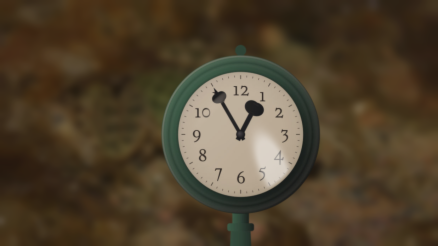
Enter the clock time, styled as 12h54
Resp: 12h55
